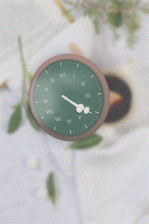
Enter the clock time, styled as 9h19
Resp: 4h21
